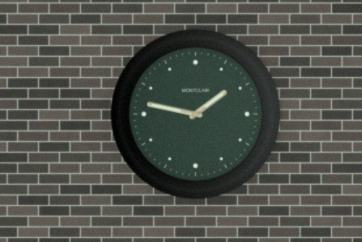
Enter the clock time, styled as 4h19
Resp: 1h47
